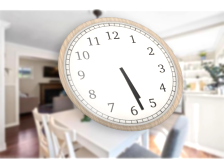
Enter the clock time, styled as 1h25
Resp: 5h28
